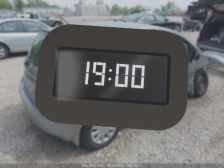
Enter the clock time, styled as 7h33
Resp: 19h00
